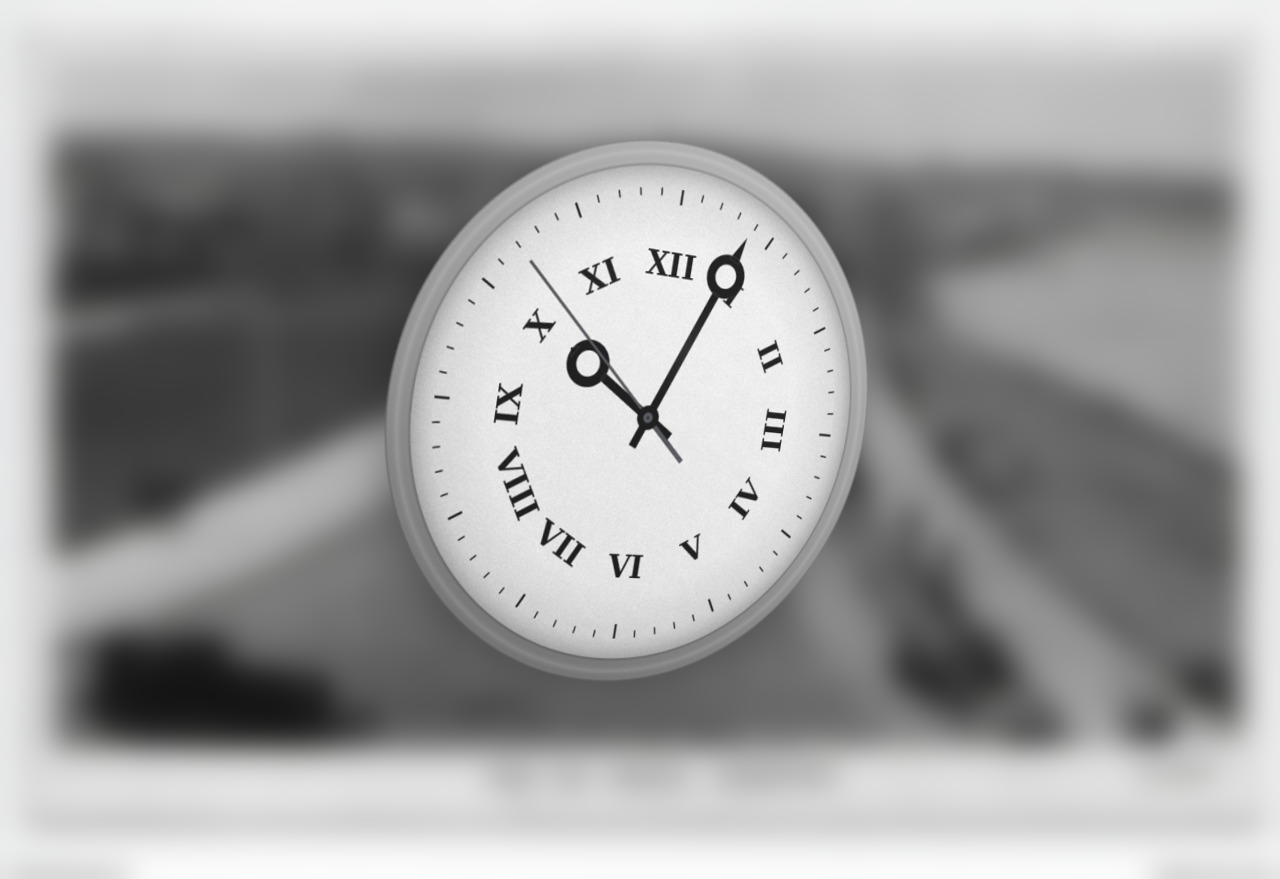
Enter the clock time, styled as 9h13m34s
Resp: 10h03m52s
